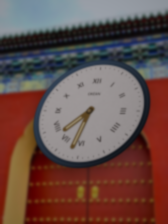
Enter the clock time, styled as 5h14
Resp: 7h32
